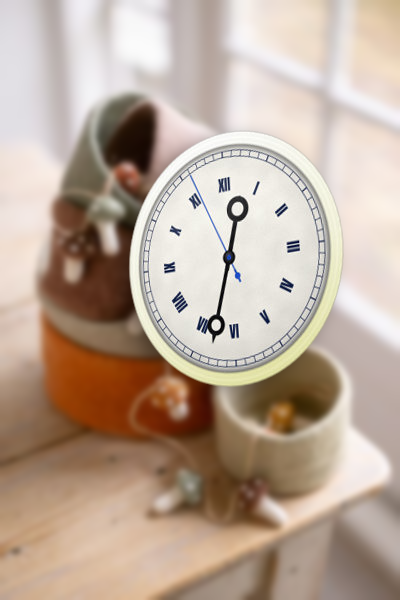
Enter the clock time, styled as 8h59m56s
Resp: 12h32m56s
